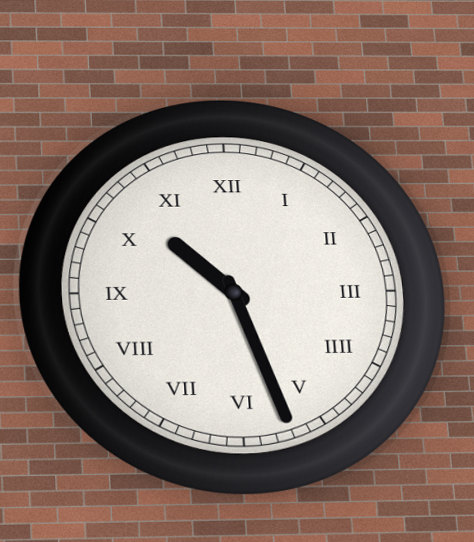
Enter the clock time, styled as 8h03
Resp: 10h27
